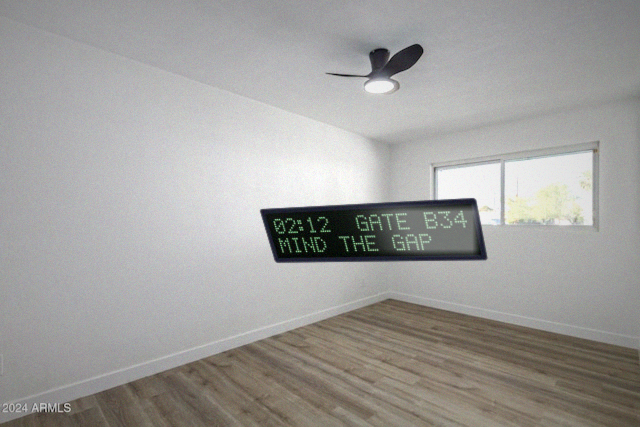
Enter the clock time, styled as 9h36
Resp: 2h12
